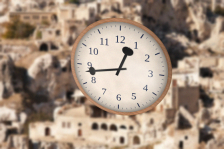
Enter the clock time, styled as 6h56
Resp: 12h43
